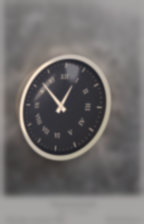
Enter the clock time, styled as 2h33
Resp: 12h52
